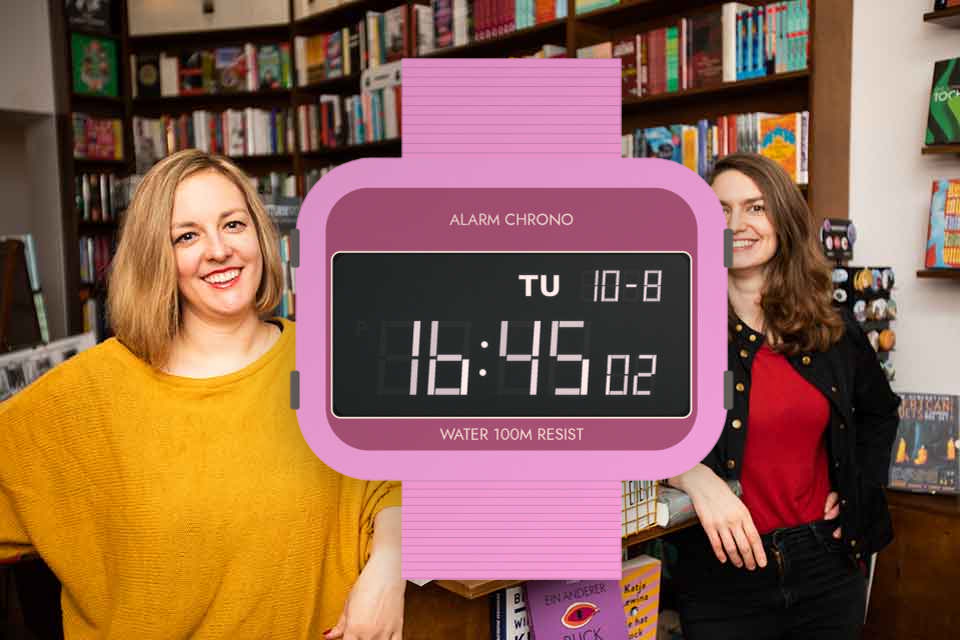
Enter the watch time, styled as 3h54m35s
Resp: 16h45m02s
